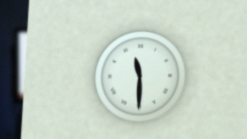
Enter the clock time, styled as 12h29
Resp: 11h30
